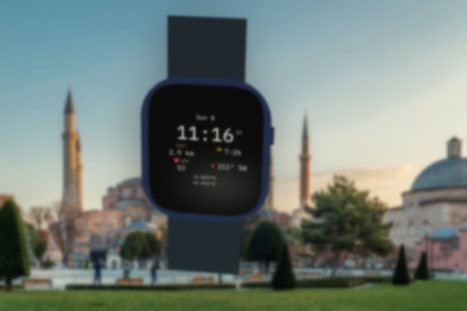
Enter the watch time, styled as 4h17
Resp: 11h16
